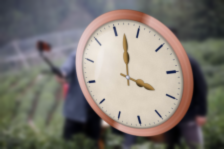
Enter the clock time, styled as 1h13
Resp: 4h02
